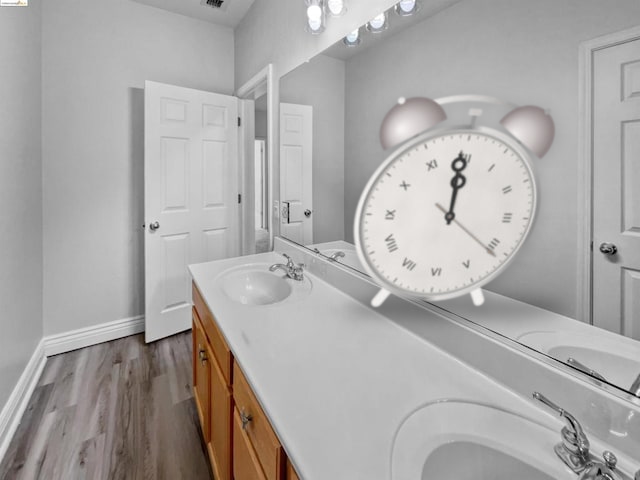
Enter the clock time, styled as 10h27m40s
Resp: 11h59m21s
